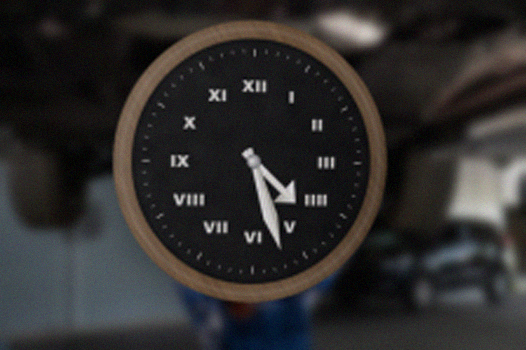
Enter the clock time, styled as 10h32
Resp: 4h27
